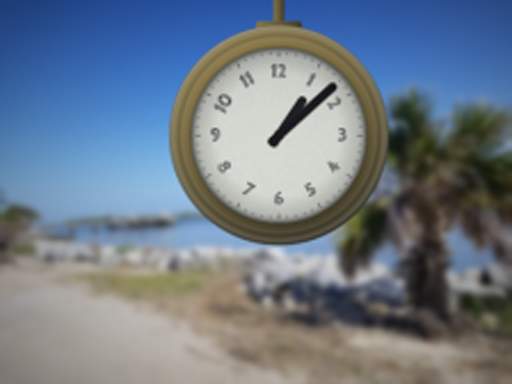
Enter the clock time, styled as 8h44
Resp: 1h08
